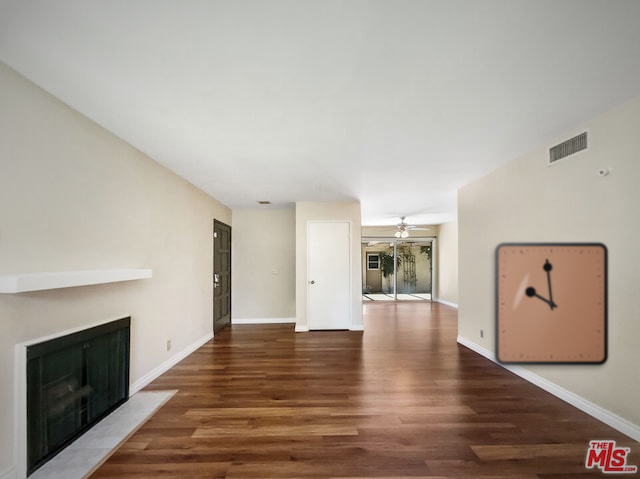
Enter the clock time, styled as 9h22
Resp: 9h59
